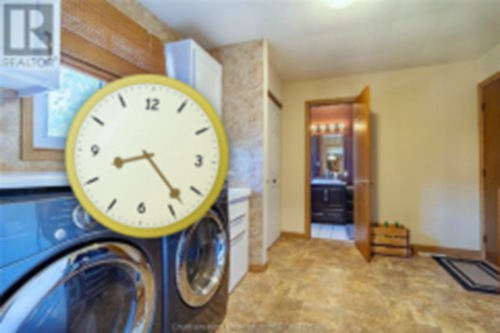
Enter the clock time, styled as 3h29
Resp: 8h23
